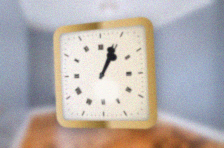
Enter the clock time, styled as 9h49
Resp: 1h04
